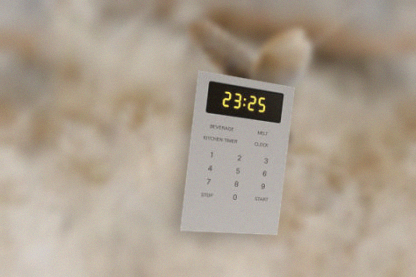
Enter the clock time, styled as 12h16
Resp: 23h25
